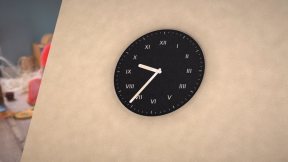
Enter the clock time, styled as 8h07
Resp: 9h36
